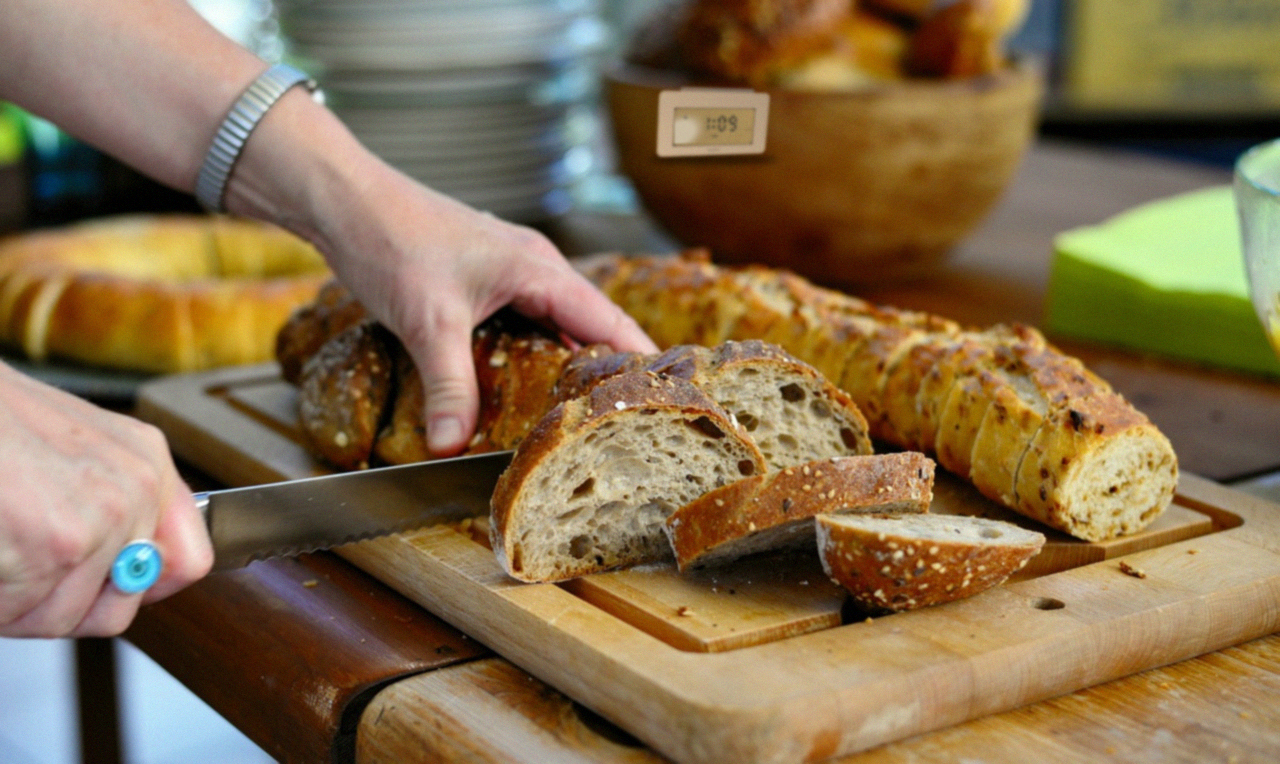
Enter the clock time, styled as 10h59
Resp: 1h09
